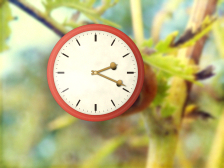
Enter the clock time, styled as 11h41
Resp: 2h19
